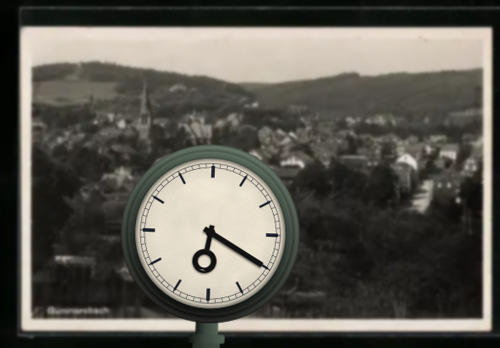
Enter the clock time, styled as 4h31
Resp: 6h20
